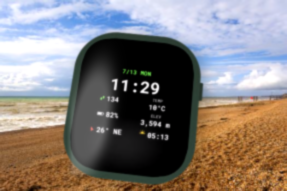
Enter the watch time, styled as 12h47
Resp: 11h29
